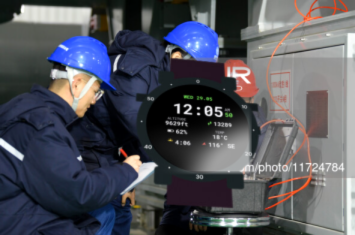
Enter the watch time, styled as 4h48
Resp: 12h05
